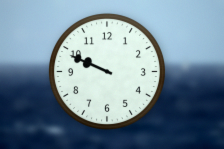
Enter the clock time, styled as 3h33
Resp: 9h49
